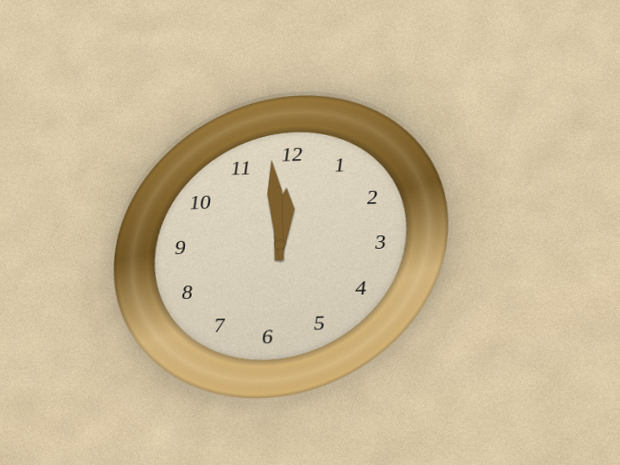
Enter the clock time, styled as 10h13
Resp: 11h58
